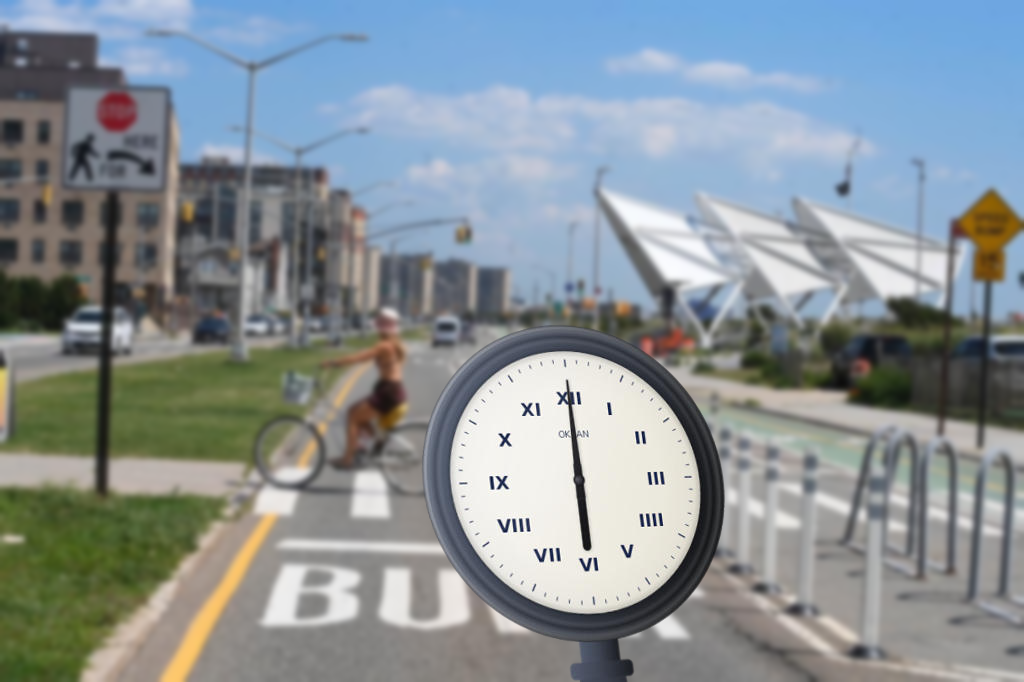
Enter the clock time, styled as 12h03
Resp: 6h00
